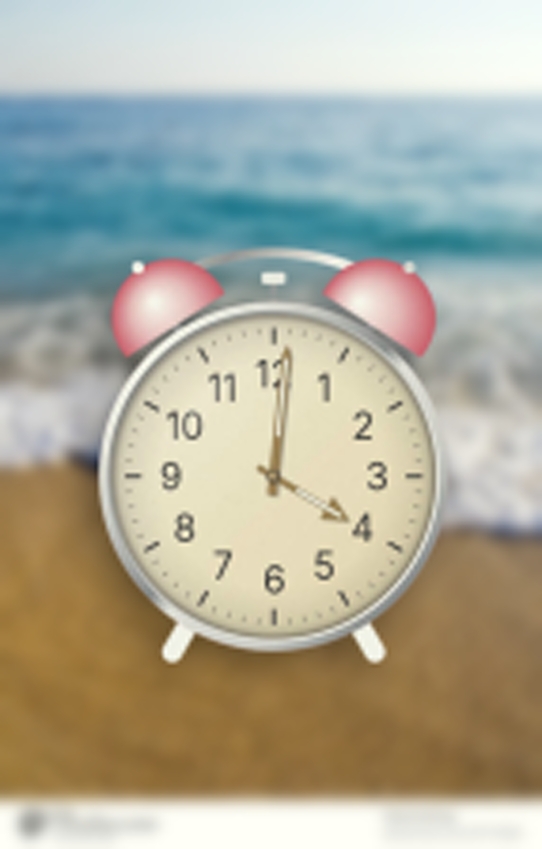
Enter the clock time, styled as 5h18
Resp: 4h01
